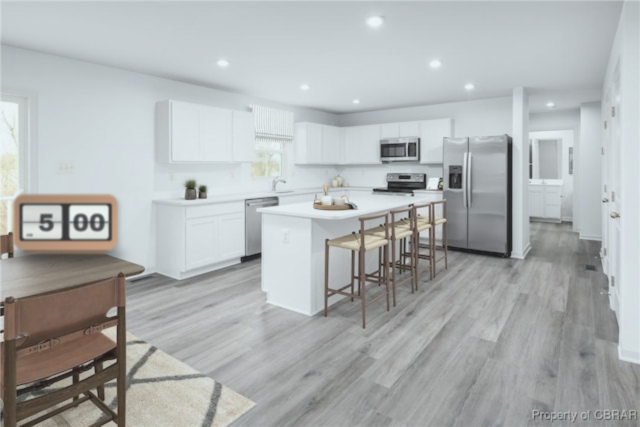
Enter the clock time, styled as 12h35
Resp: 5h00
